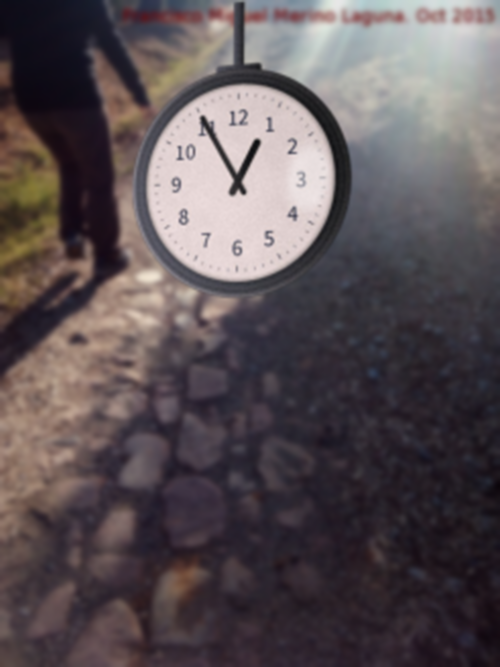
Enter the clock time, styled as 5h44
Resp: 12h55
